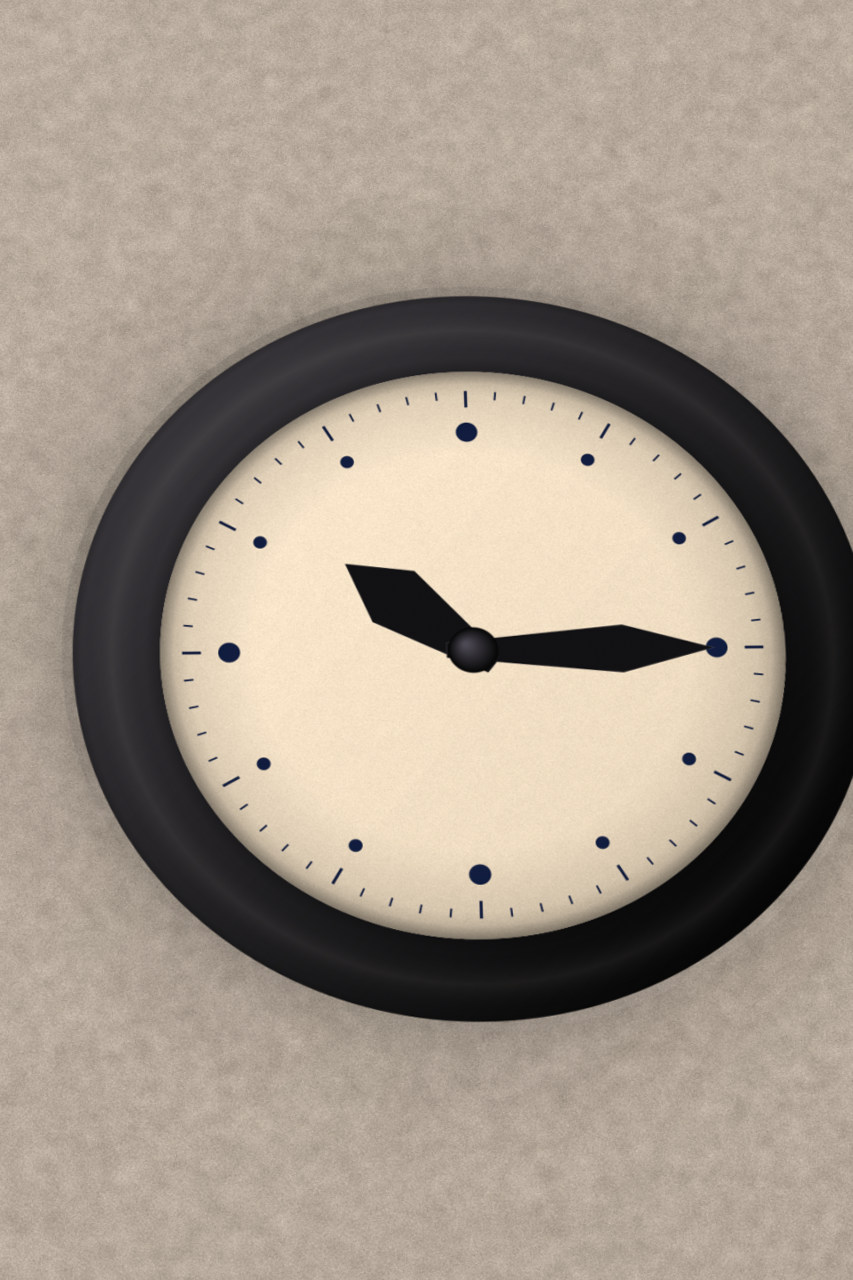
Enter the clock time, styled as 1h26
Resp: 10h15
